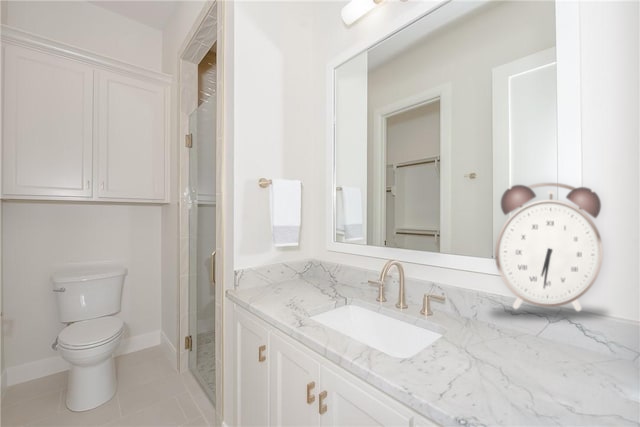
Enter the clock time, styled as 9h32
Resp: 6h31
